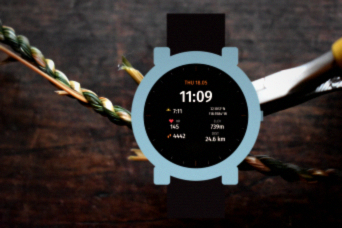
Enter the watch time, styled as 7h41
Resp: 11h09
